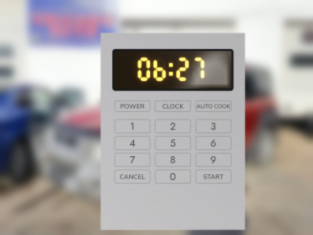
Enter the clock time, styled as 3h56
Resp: 6h27
